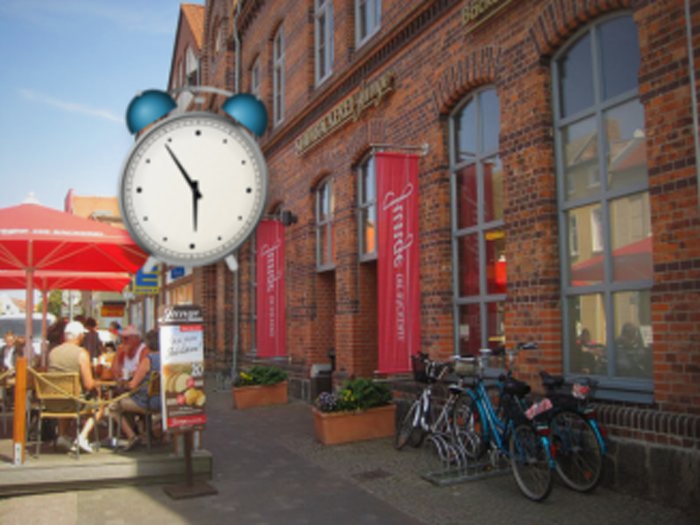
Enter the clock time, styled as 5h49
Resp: 5h54
